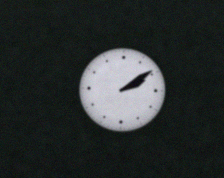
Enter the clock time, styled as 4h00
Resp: 2h09
